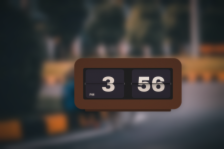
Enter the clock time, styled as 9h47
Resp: 3h56
